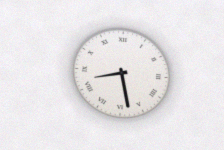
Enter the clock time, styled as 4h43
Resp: 8h28
